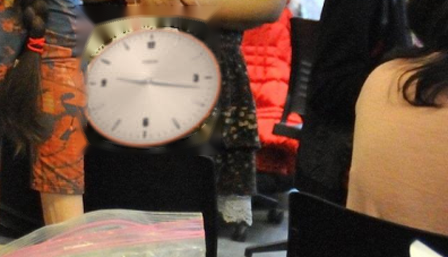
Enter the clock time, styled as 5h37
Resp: 9h17
